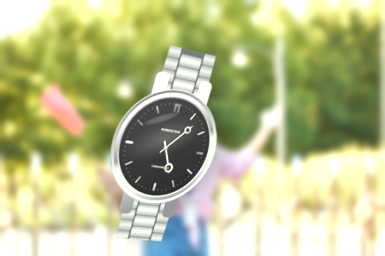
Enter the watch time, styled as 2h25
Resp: 5h07
